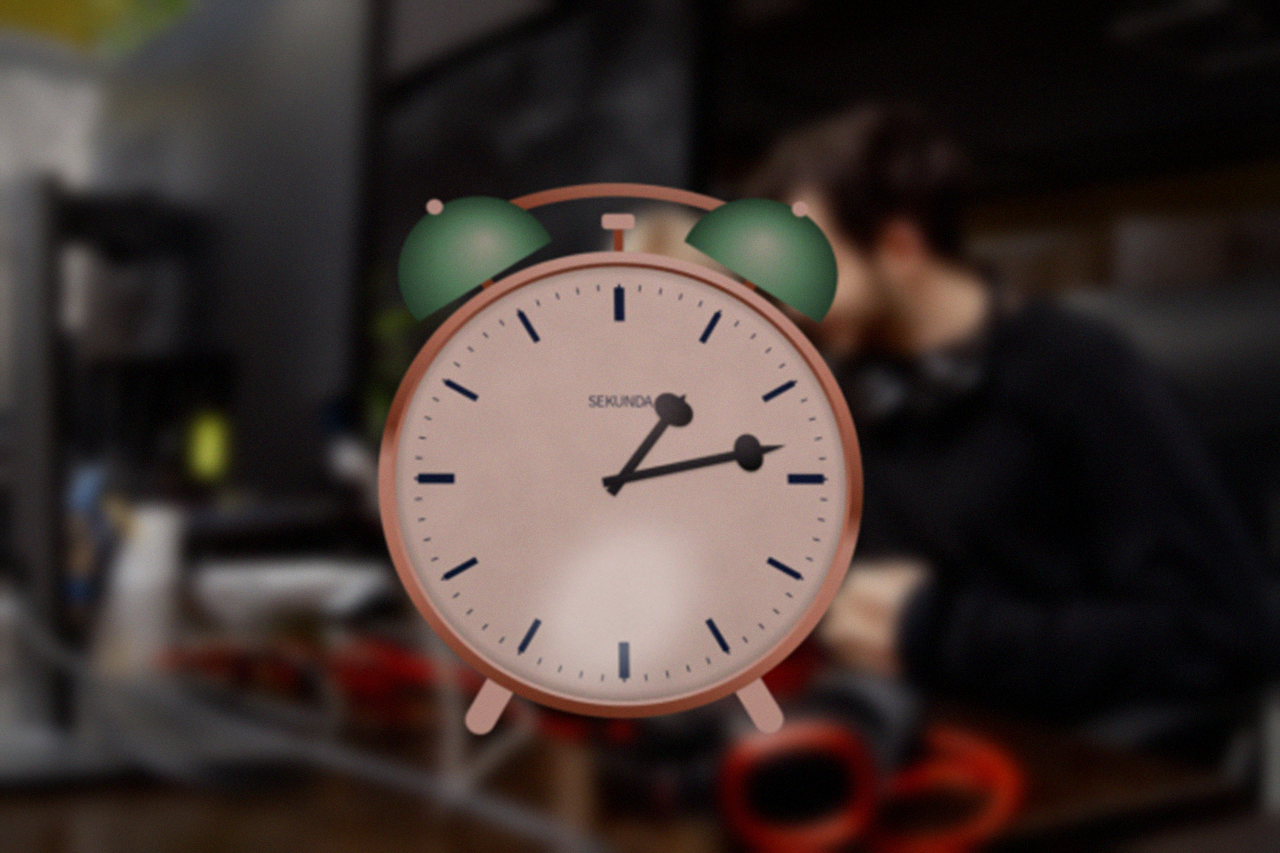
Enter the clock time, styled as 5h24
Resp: 1h13
